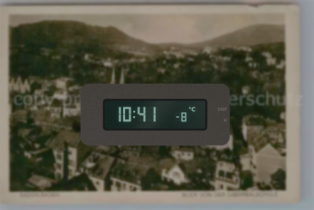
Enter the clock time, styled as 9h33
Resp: 10h41
